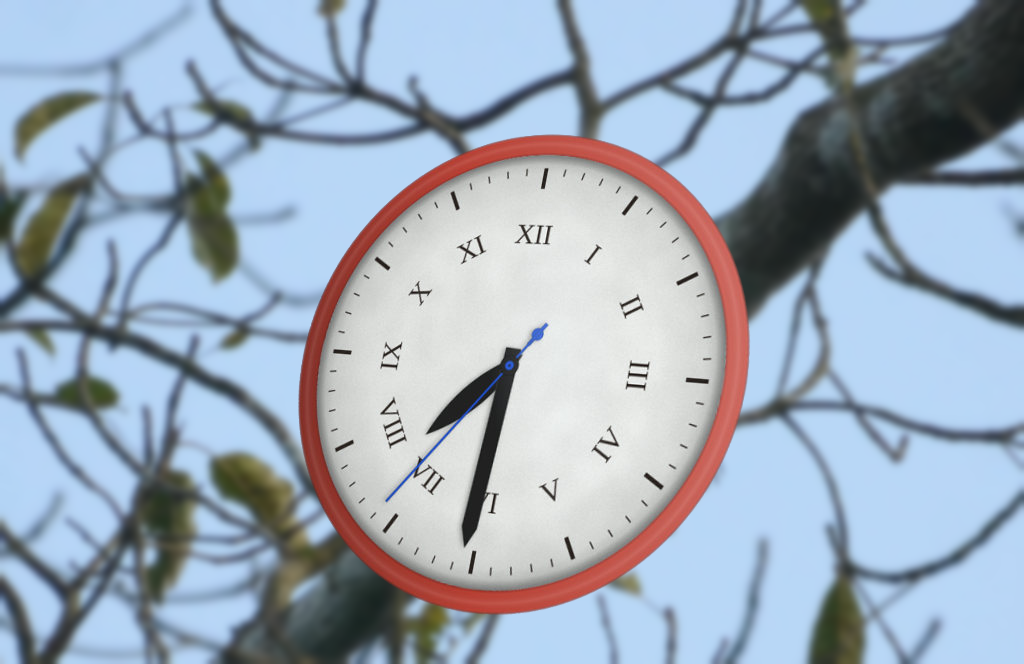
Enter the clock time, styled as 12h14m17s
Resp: 7h30m36s
